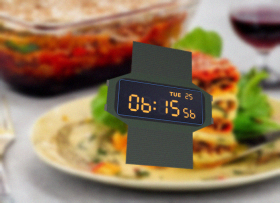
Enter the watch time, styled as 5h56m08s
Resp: 6h15m56s
